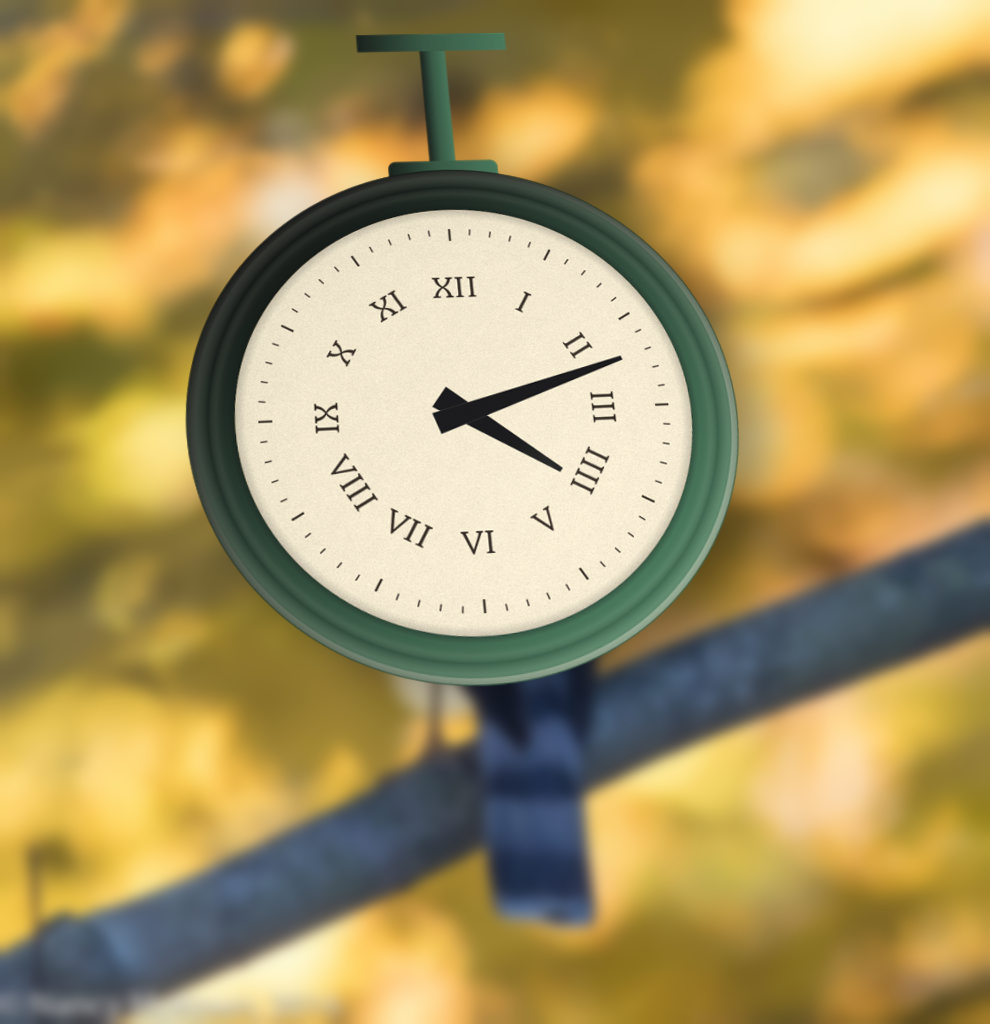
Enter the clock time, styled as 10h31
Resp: 4h12
